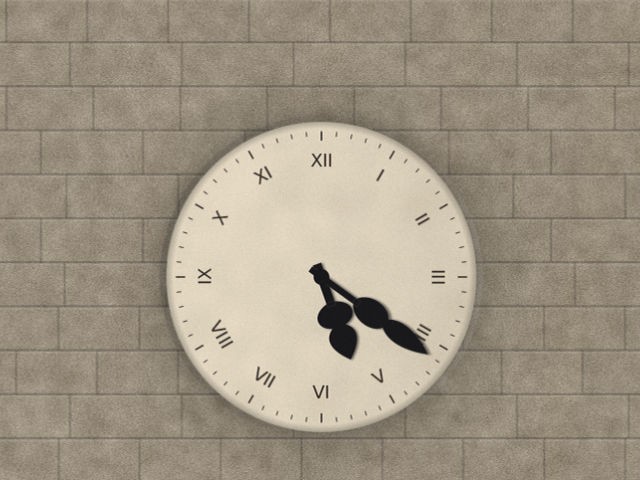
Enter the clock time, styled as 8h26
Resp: 5h21
